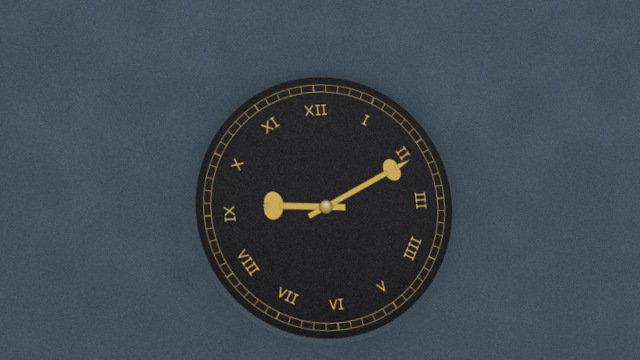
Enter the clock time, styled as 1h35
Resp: 9h11
